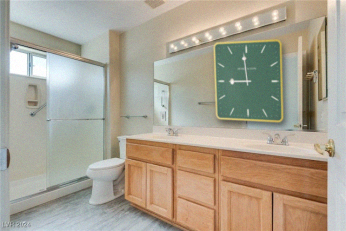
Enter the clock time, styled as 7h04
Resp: 8h59
